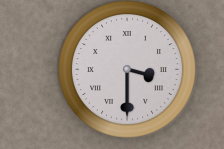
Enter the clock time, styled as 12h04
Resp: 3h30
